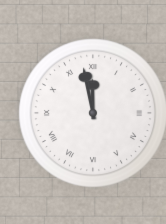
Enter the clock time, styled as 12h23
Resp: 11h58
